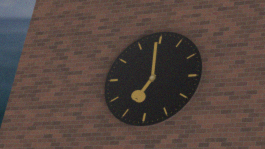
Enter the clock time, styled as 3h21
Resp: 6h59
